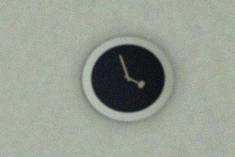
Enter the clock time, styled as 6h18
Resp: 3h57
